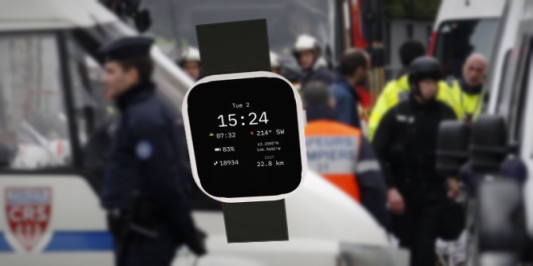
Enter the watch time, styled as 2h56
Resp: 15h24
